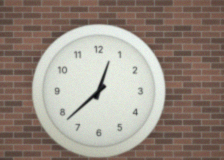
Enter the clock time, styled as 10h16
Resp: 12h38
